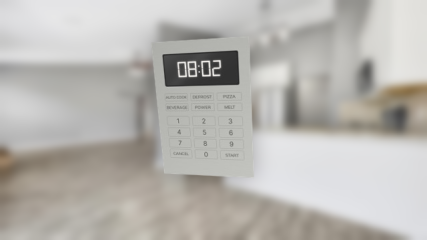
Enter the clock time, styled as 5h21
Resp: 8h02
